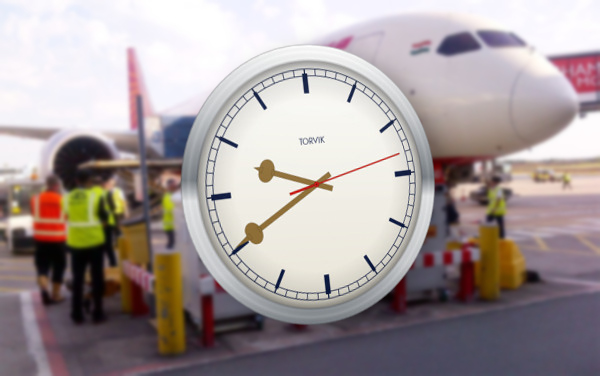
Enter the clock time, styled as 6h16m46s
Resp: 9h40m13s
